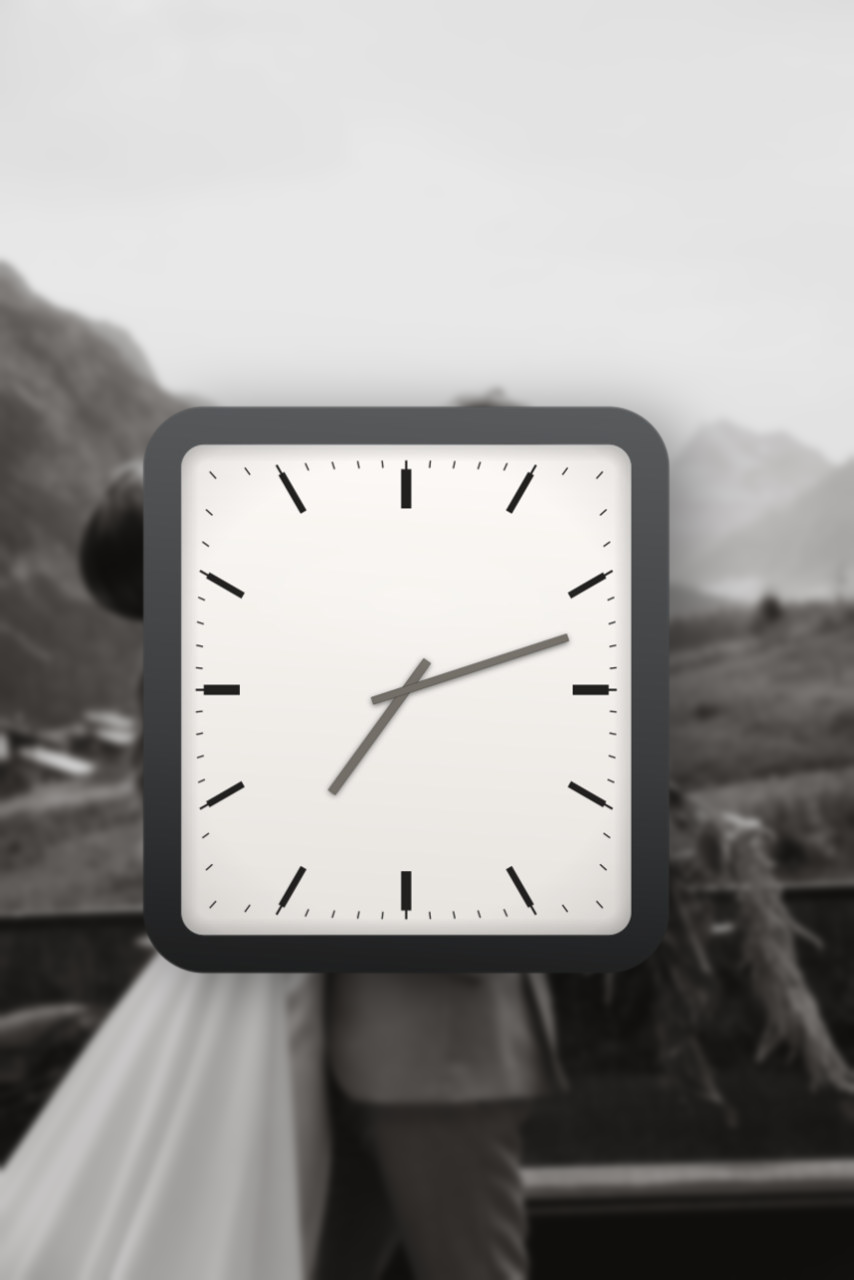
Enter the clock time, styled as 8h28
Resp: 7h12
